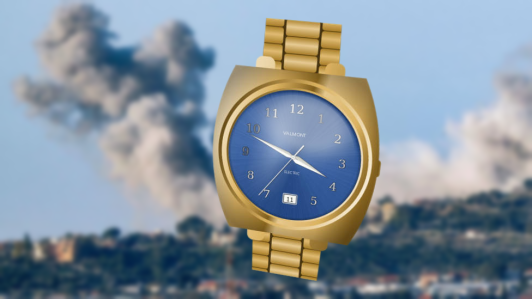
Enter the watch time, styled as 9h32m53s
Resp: 3h48m36s
